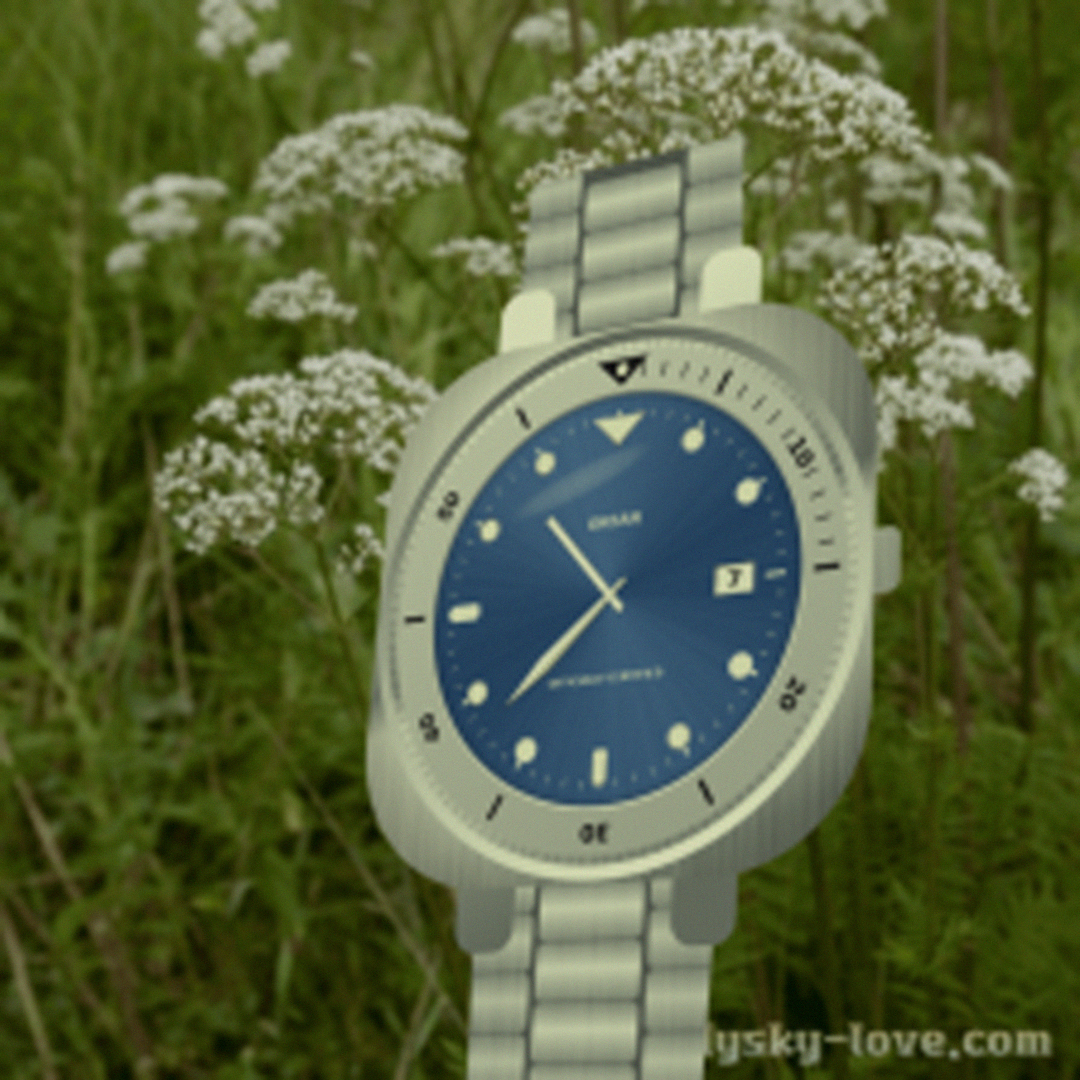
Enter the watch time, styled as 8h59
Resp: 10h38
